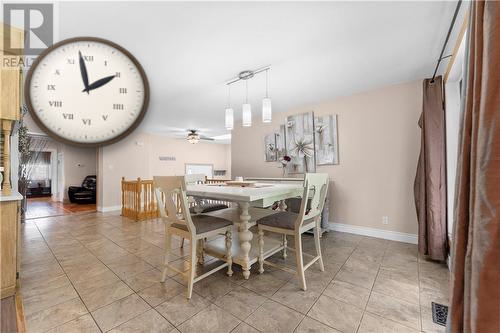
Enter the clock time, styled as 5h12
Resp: 1h58
